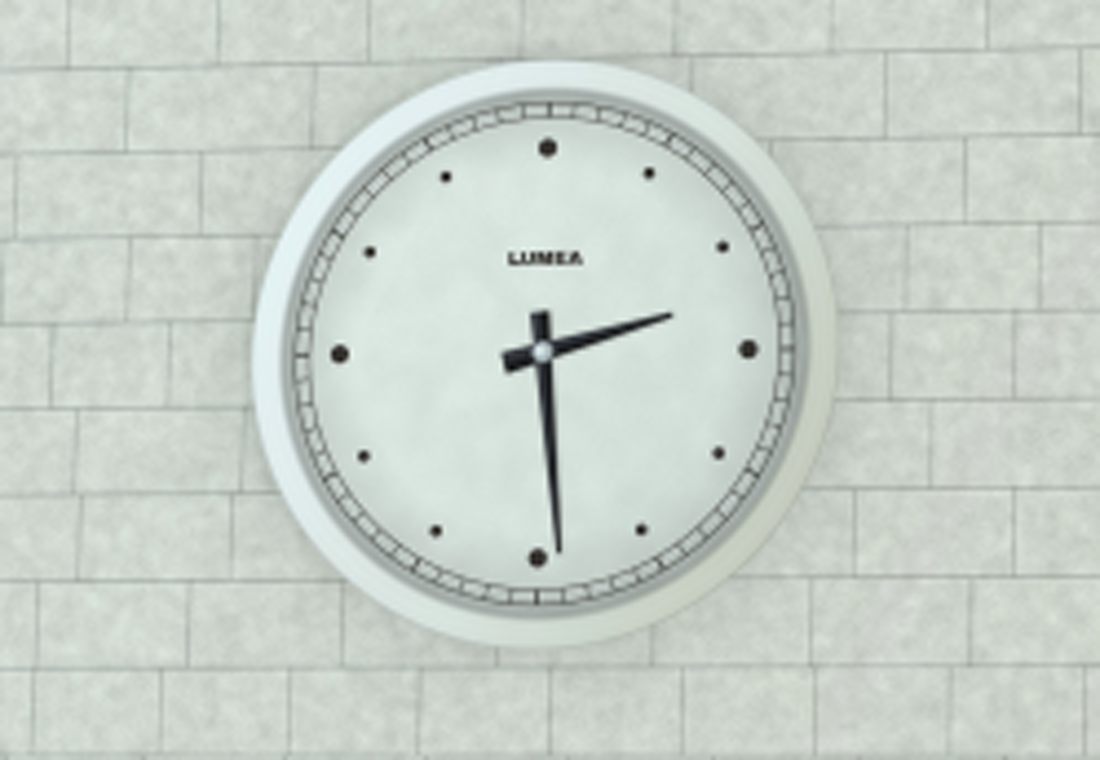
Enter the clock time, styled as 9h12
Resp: 2h29
